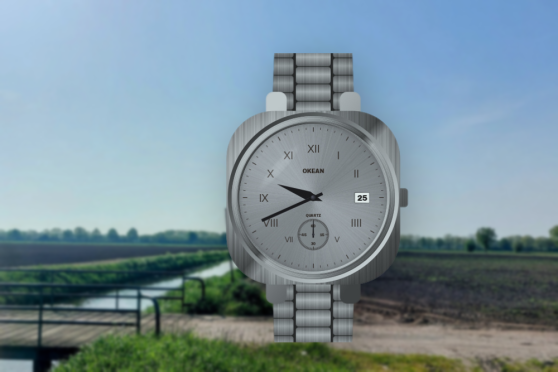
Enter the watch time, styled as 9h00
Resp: 9h41
